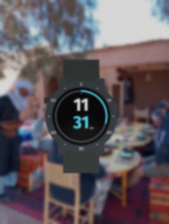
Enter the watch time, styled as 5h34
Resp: 11h31
